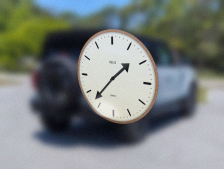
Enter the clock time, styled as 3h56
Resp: 1h37
